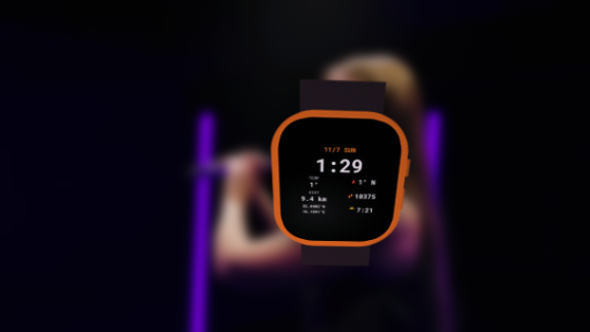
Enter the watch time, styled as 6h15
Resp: 1h29
